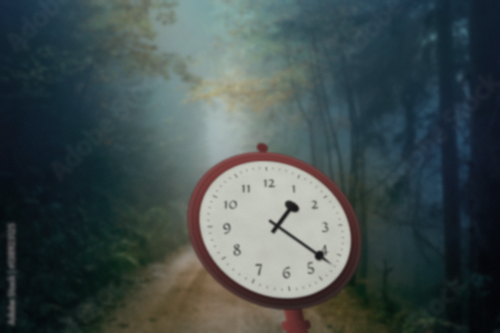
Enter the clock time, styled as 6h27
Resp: 1h22
